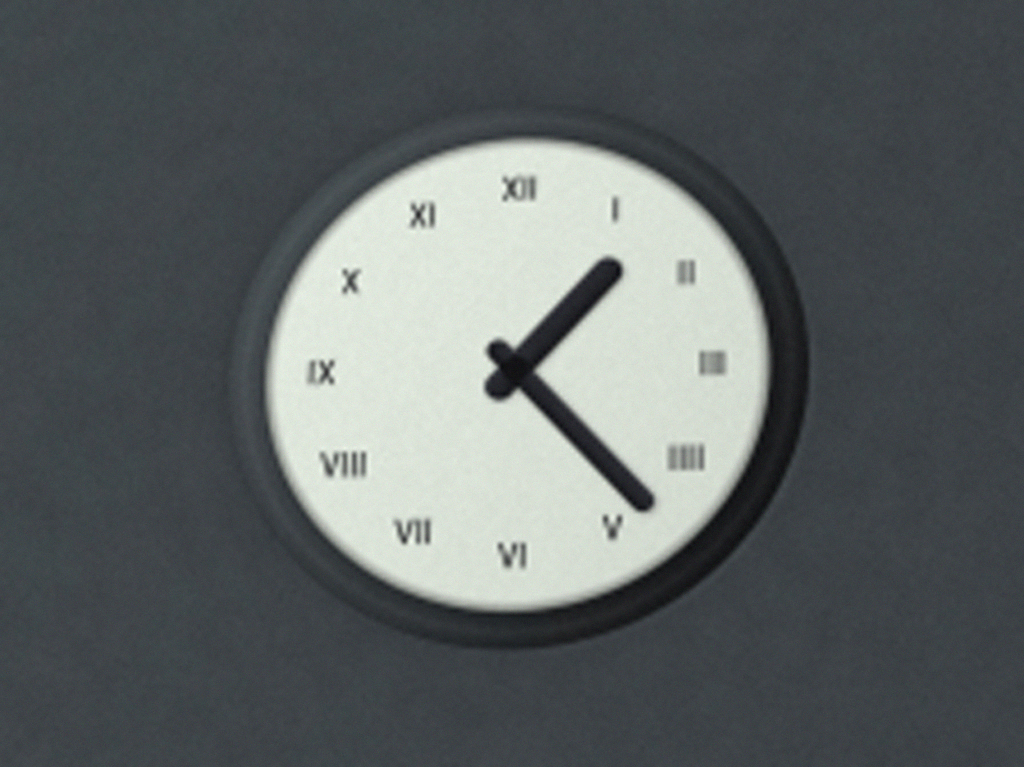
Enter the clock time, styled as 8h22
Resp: 1h23
